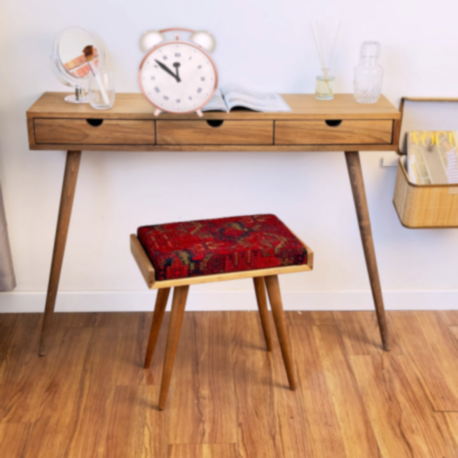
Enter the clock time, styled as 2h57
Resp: 11h52
